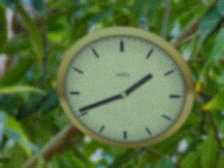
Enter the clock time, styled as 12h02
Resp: 1h41
